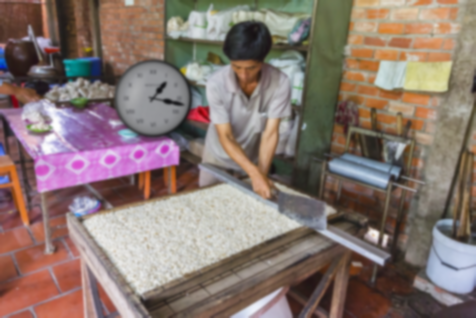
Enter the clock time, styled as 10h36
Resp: 1h17
